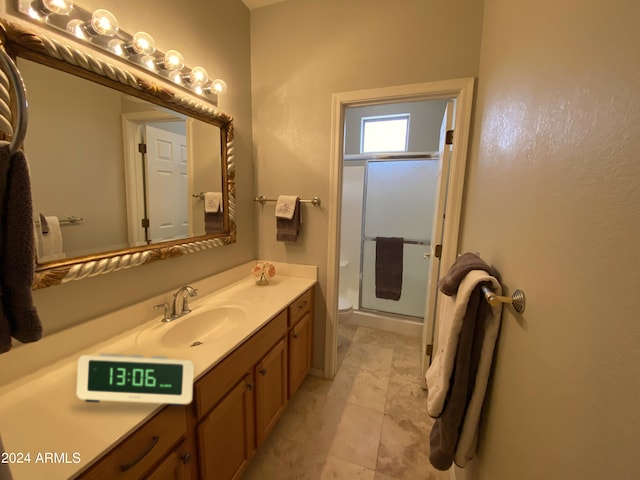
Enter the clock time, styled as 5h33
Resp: 13h06
